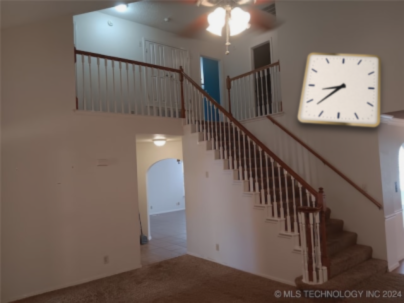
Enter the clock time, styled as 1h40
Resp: 8h38
